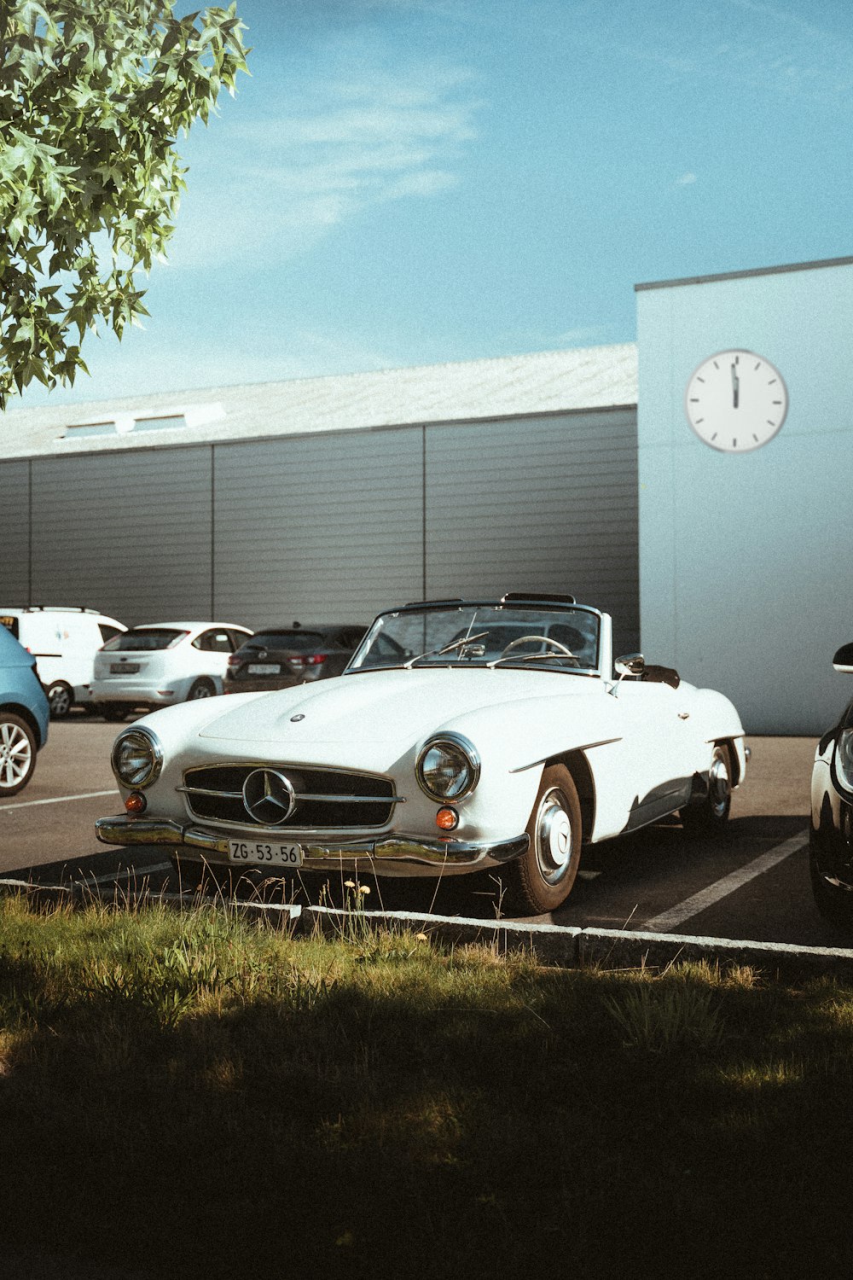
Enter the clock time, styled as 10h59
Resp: 11h59
